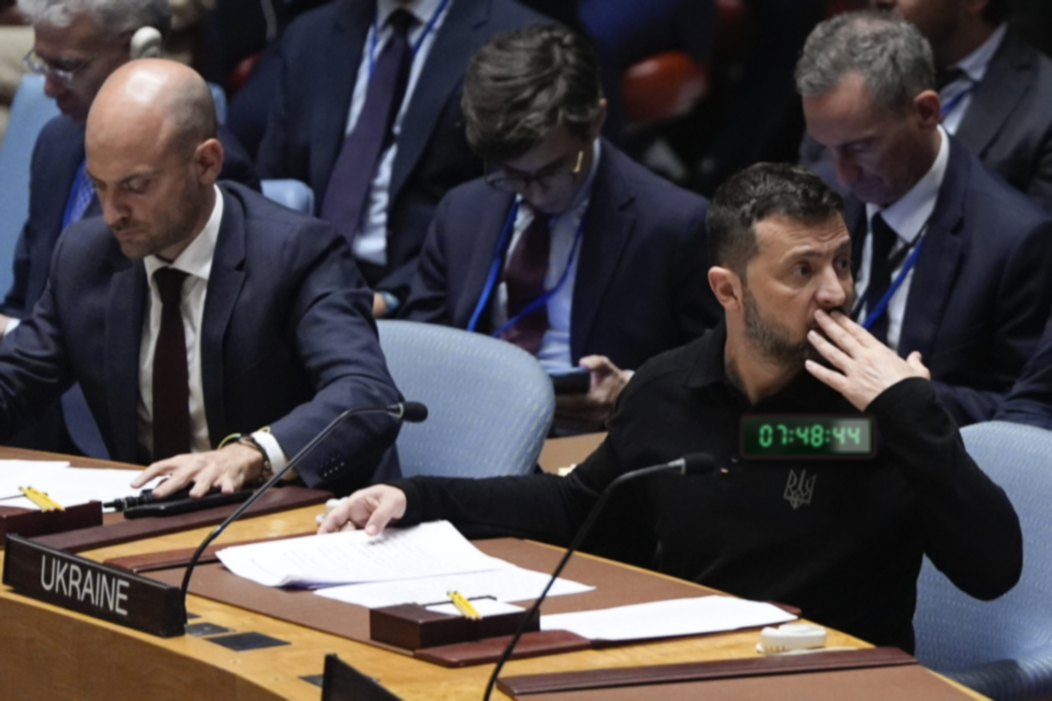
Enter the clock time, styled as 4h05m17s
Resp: 7h48m44s
